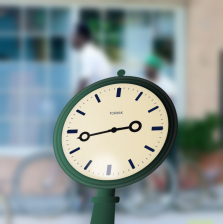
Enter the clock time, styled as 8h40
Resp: 2h43
